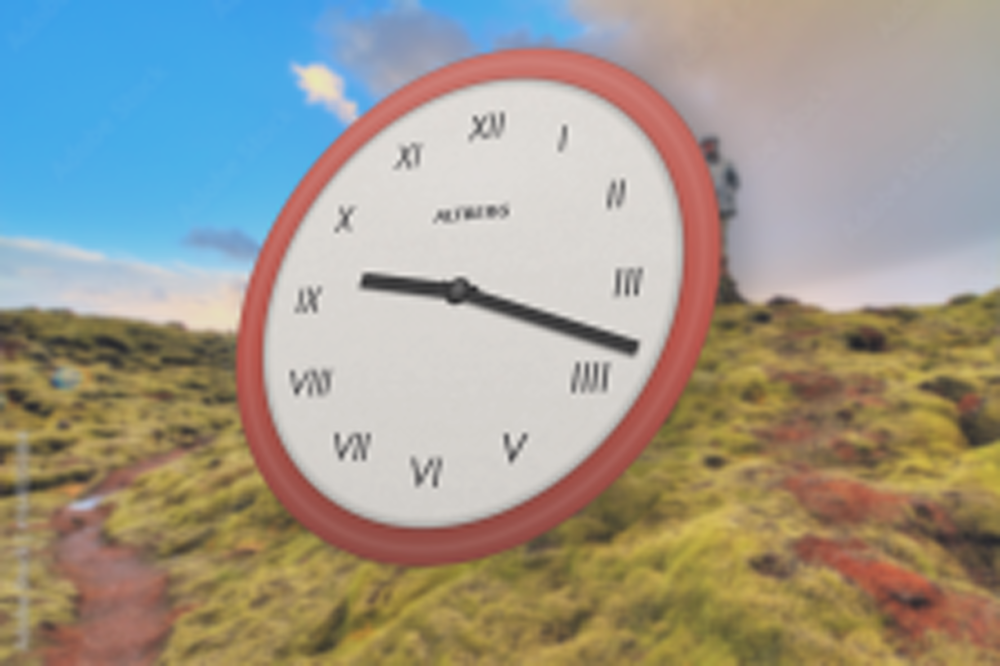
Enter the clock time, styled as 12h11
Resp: 9h18
